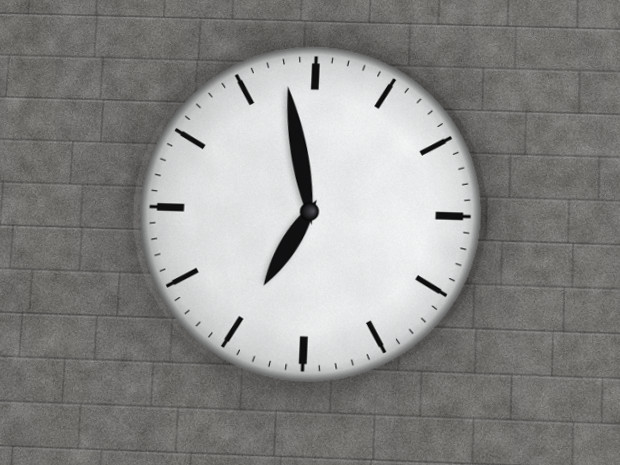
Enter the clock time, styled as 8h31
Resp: 6h58
